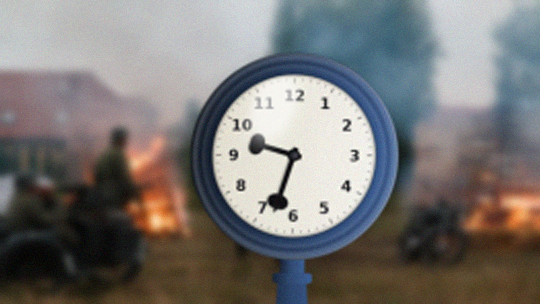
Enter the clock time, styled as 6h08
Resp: 9h33
